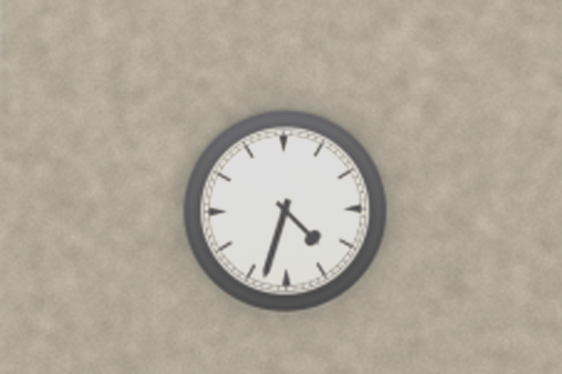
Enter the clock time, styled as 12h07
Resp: 4h33
